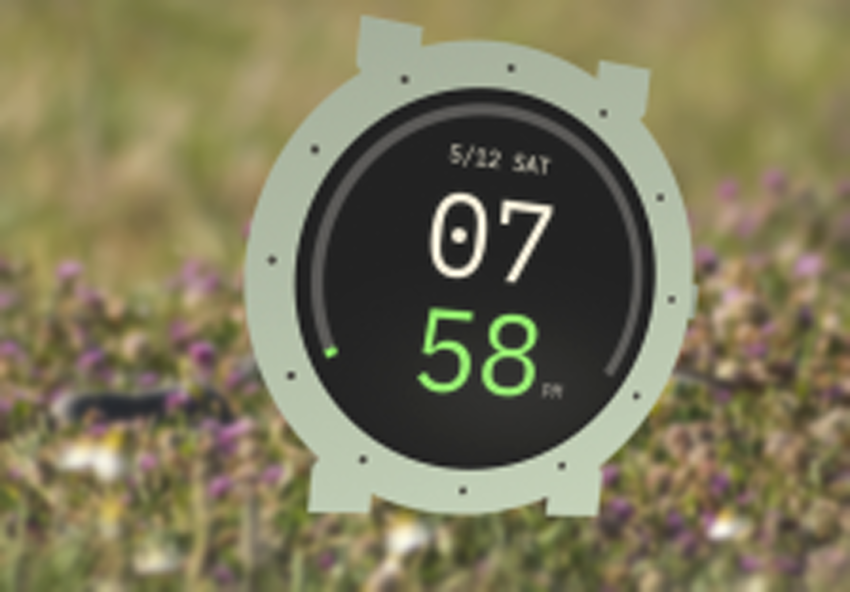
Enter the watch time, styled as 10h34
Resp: 7h58
